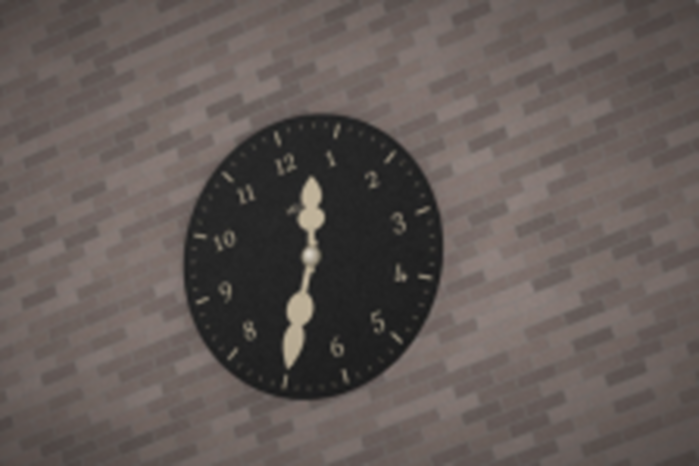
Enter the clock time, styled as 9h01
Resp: 12h35
